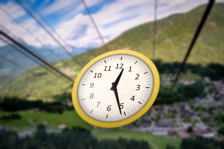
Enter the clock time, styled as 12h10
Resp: 12h26
